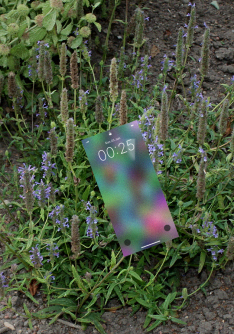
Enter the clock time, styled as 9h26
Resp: 0h25
